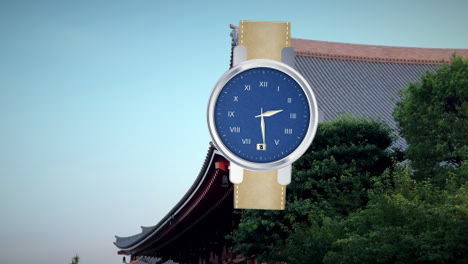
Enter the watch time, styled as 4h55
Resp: 2h29
